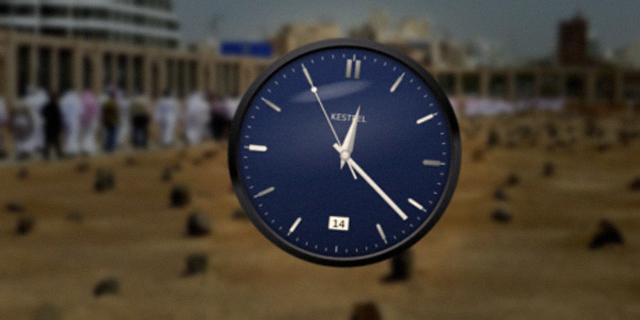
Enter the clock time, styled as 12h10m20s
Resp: 12h21m55s
